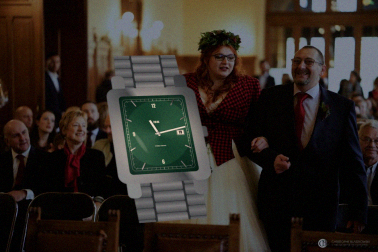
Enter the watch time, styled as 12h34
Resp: 11h13
